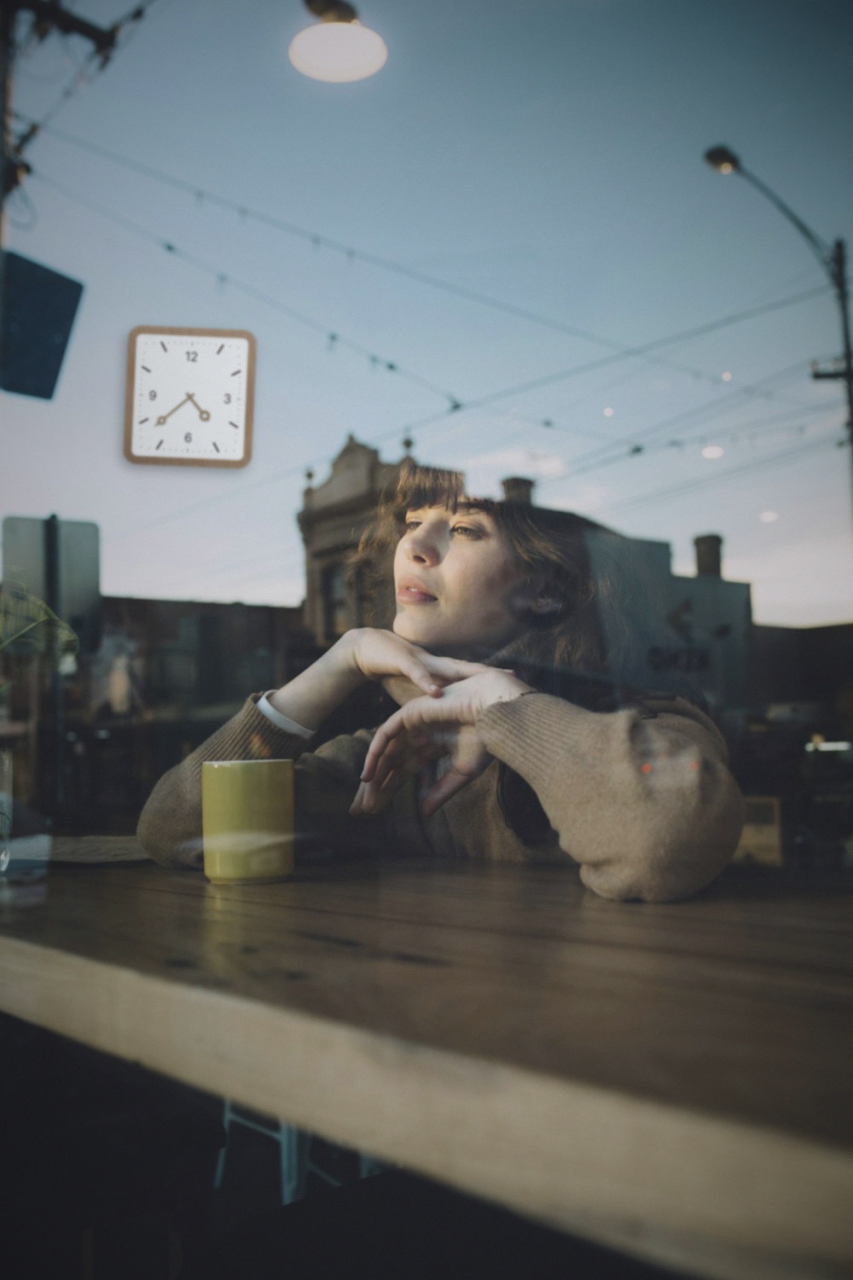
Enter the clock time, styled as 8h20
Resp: 4h38
